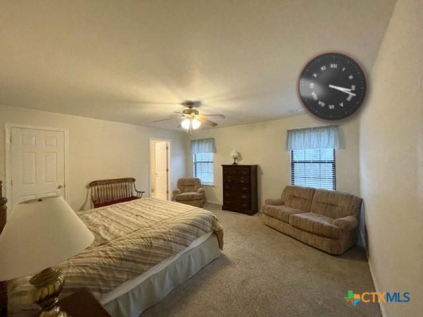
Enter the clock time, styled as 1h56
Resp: 3h18
